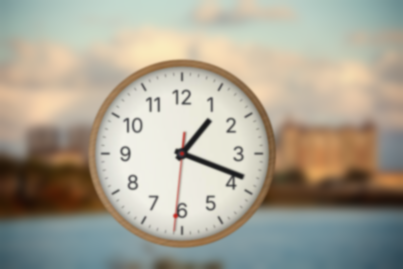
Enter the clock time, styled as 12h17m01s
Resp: 1h18m31s
